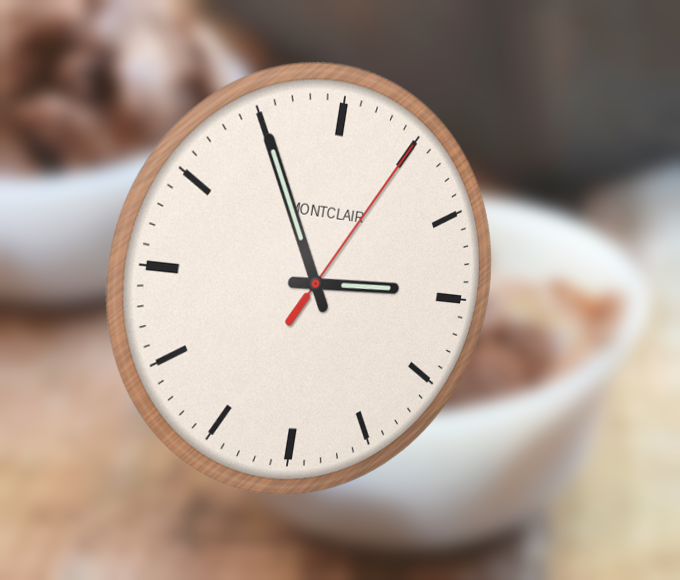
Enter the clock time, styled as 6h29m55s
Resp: 2h55m05s
